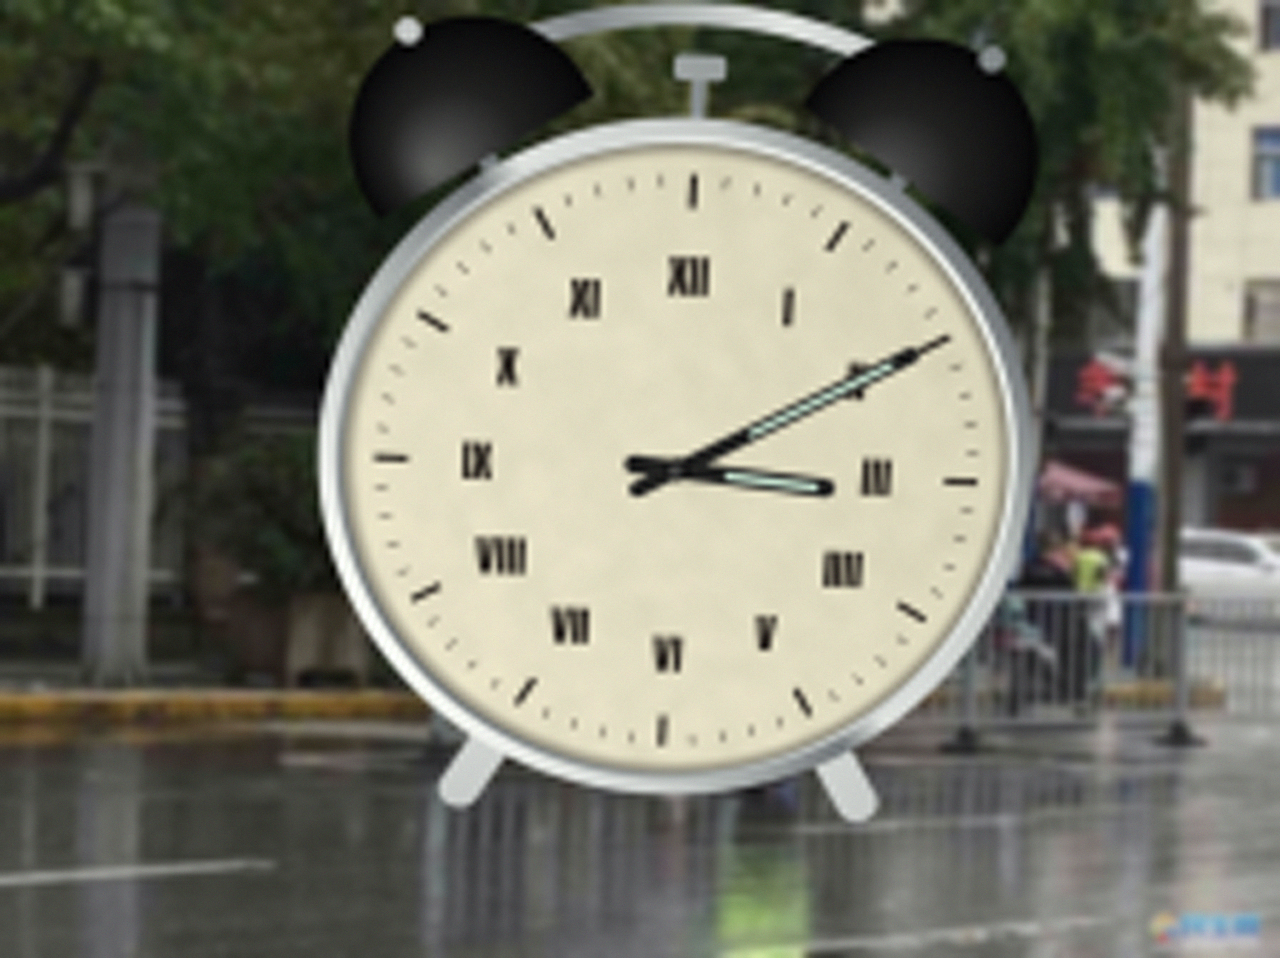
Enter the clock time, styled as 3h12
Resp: 3h10
